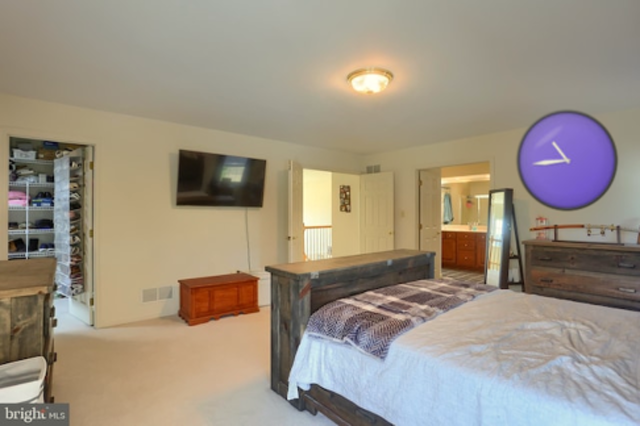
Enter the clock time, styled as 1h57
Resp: 10h44
